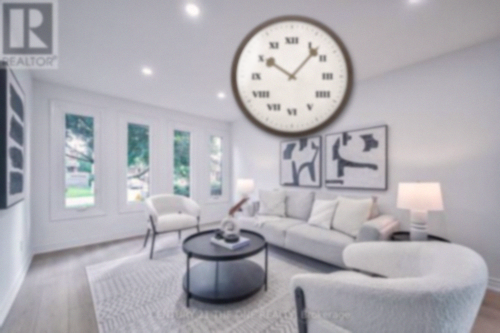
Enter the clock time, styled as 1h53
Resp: 10h07
